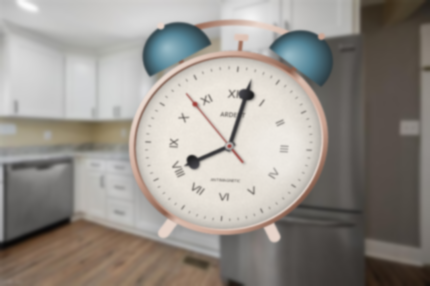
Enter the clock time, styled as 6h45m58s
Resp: 8h01m53s
